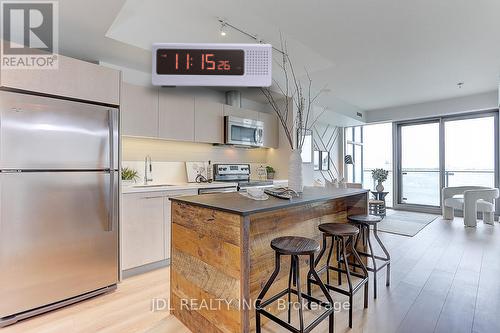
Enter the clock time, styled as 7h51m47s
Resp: 11h15m26s
